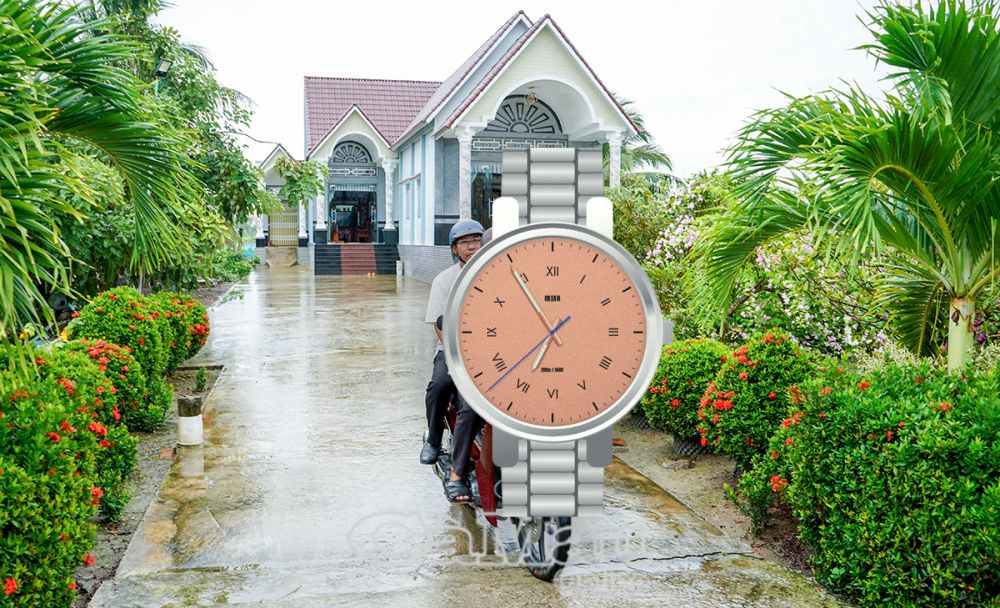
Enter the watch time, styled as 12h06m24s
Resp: 6h54m38s
